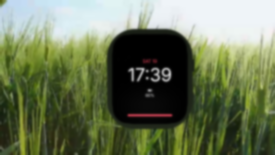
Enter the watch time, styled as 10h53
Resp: 17h39
